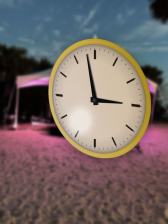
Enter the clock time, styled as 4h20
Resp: 2h58
